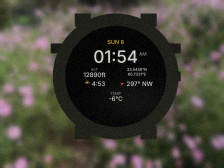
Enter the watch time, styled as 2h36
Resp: 1h54
